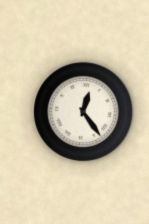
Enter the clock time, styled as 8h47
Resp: 12h23
